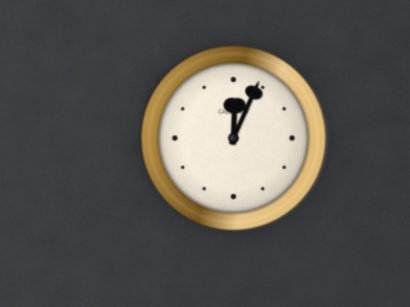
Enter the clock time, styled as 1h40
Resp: 12h04
